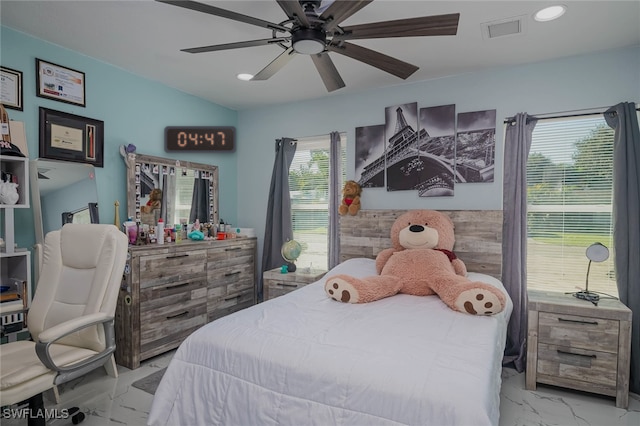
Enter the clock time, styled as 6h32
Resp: 4h47
